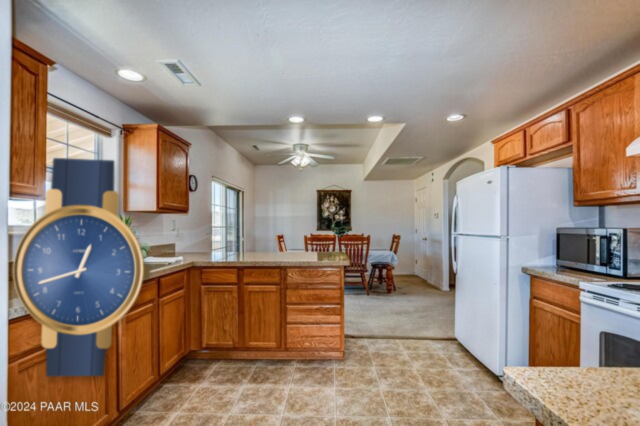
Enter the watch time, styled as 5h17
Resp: 12h42
